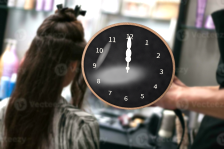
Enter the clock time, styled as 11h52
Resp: 12h00
